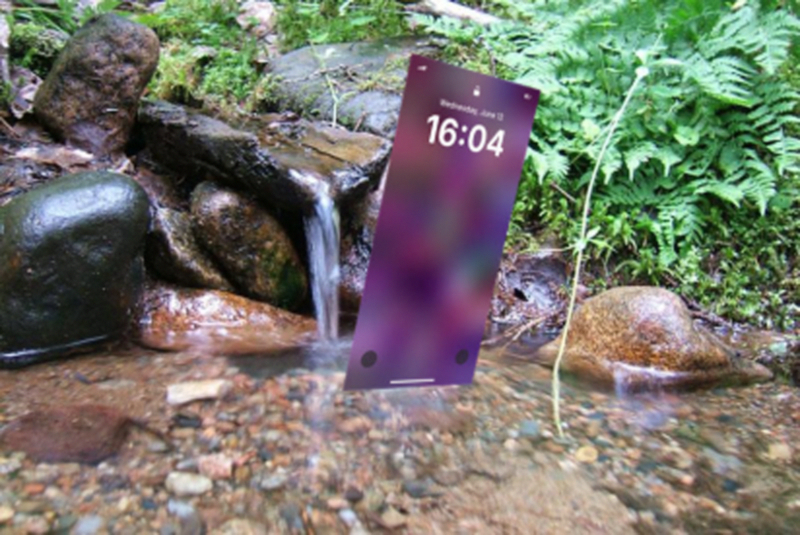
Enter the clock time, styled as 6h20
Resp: 16h04
